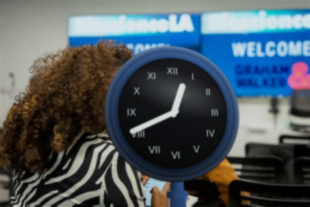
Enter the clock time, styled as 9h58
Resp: 12h41
